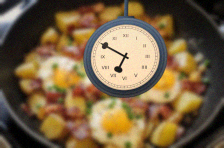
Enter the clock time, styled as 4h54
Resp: 6h50
